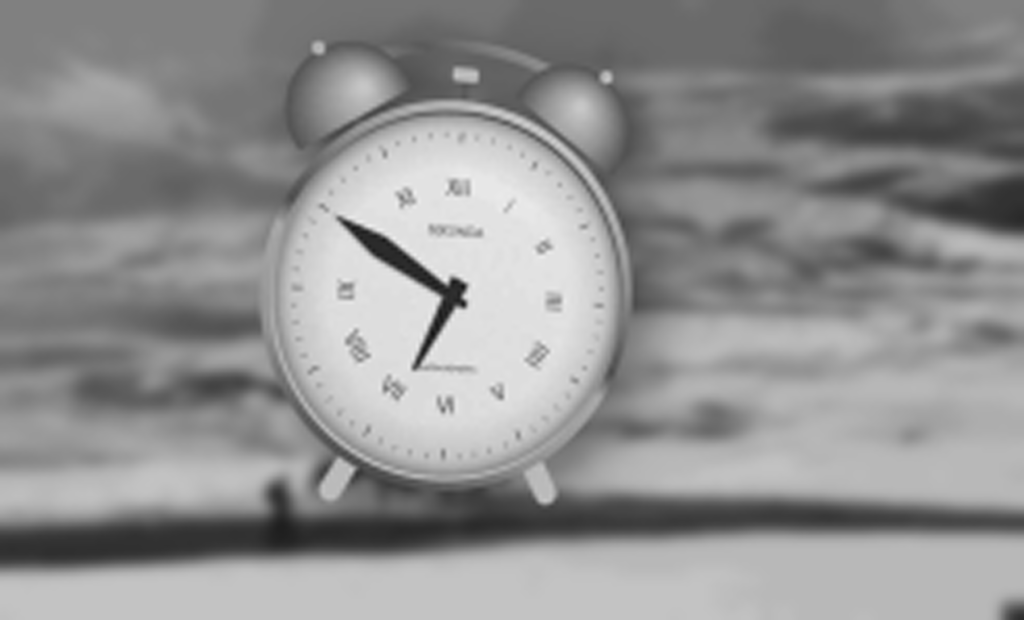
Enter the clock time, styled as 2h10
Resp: 6h50
